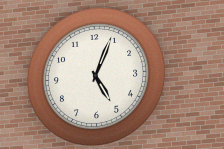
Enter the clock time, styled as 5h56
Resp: 5h04
